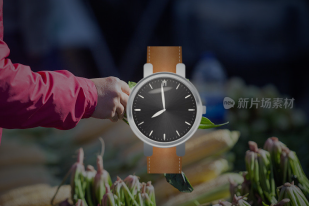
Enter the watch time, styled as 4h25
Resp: 7h59
